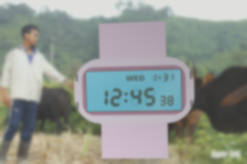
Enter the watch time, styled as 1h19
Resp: 12h45
